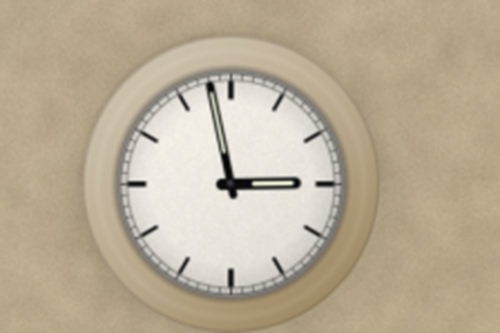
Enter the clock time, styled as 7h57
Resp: 2h58
